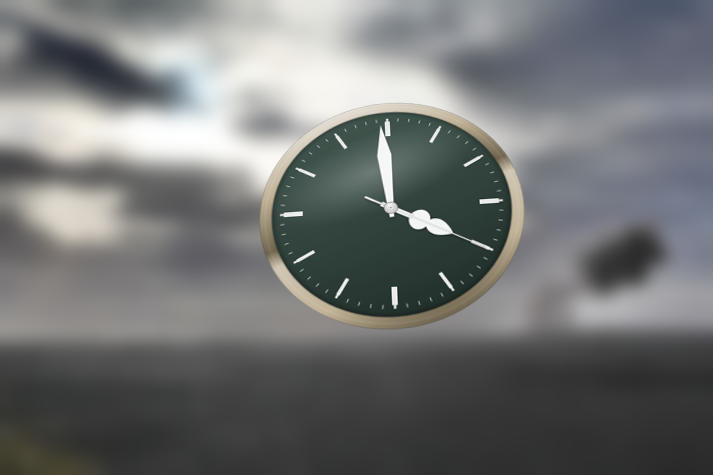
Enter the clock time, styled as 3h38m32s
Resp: 3h59m20s
